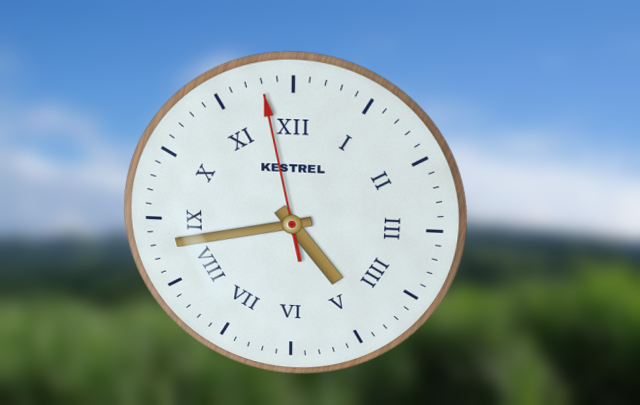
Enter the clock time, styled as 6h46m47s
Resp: 4h42m58s
